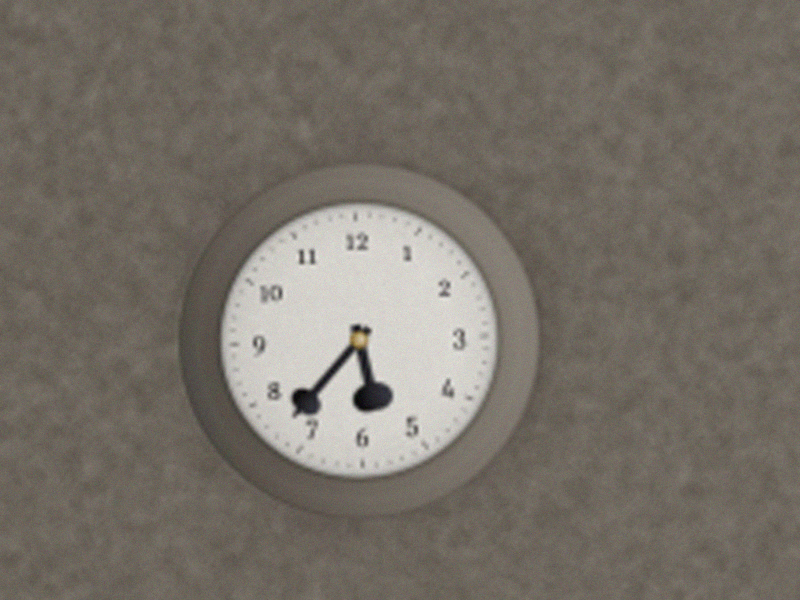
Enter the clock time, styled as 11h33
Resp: 5h37
